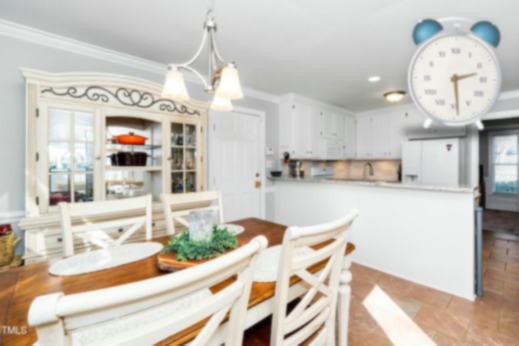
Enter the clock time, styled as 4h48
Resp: 2h29
